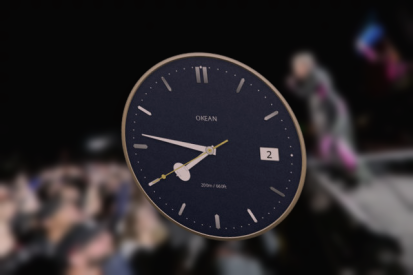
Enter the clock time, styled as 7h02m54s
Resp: 7h46m40s
